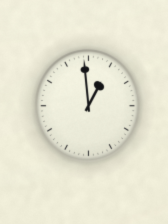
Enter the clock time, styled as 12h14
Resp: 12h59
